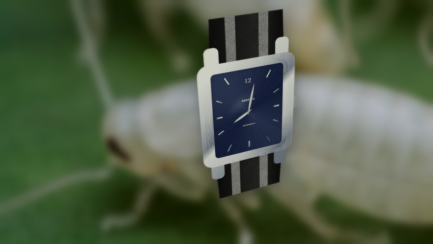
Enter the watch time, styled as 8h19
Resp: 8h02
